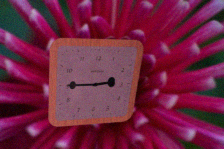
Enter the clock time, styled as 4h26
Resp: 2h45
